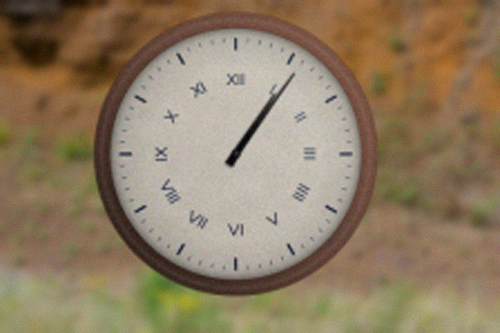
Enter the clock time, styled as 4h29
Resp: 1h06
